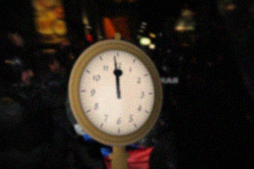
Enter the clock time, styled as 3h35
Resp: 11h59
